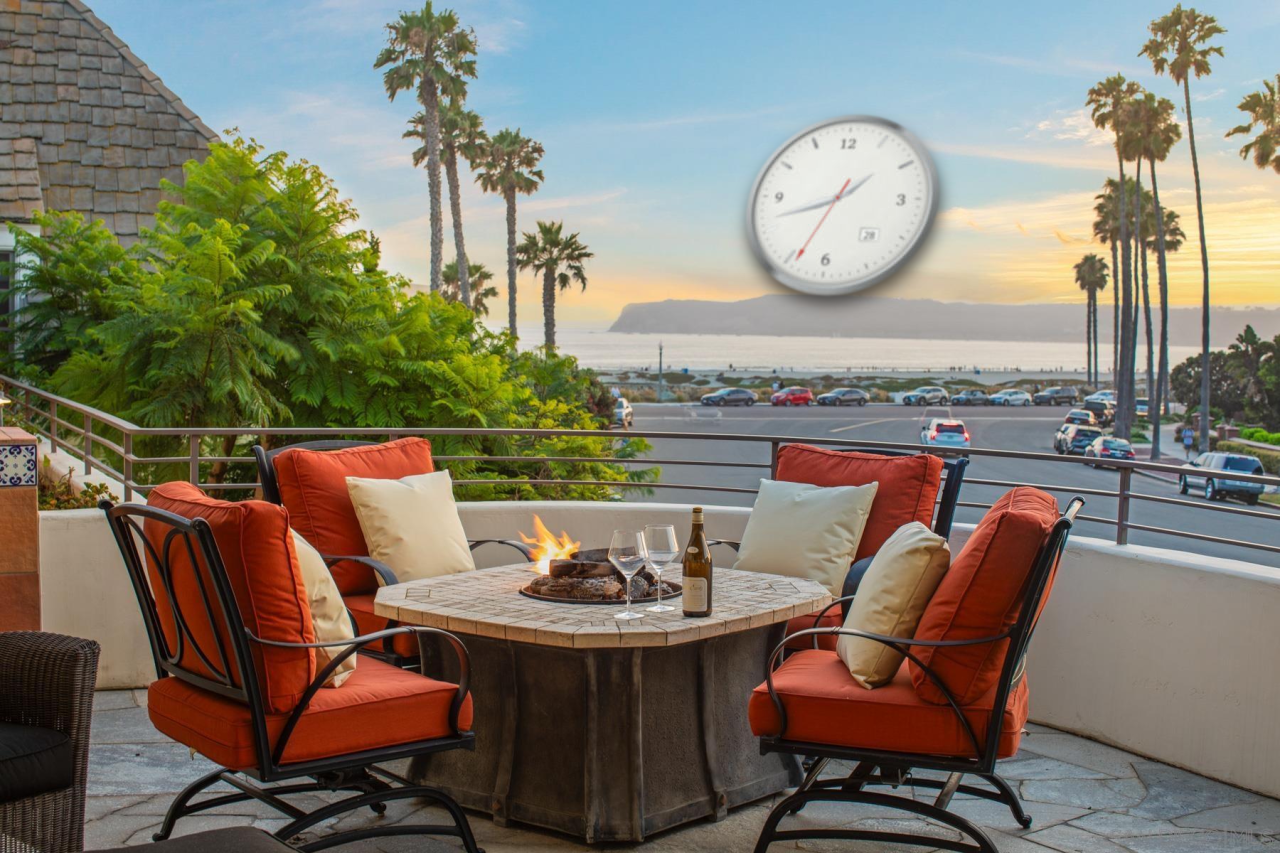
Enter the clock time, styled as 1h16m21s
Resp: 1h41m34s
